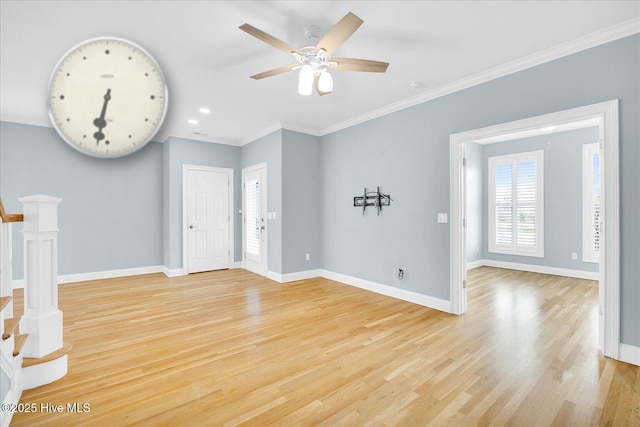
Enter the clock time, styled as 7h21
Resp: 6h32
